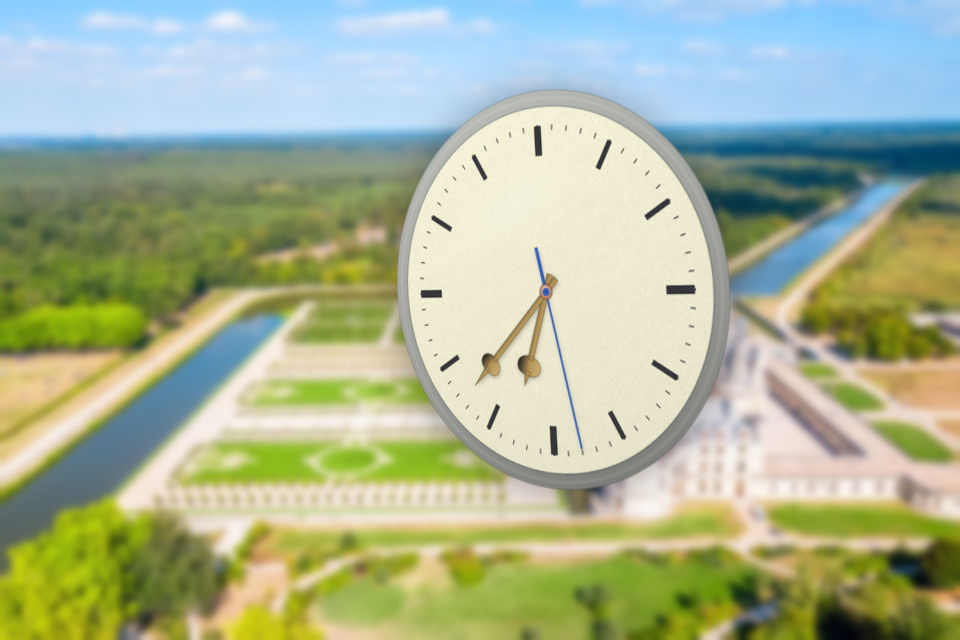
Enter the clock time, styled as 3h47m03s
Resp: 6h37m28s
